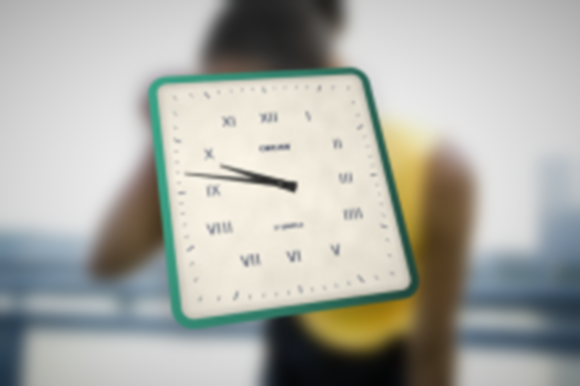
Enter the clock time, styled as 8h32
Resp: 9h47
